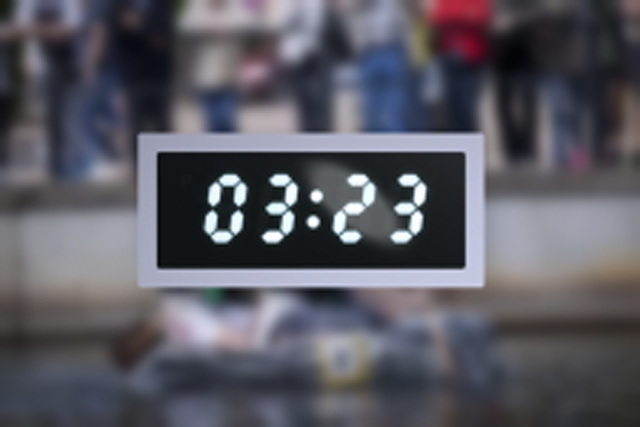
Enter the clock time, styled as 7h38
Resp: 3h23
